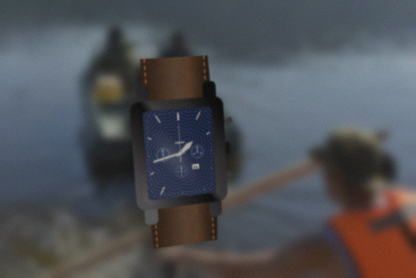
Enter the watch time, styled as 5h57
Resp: 1h43
